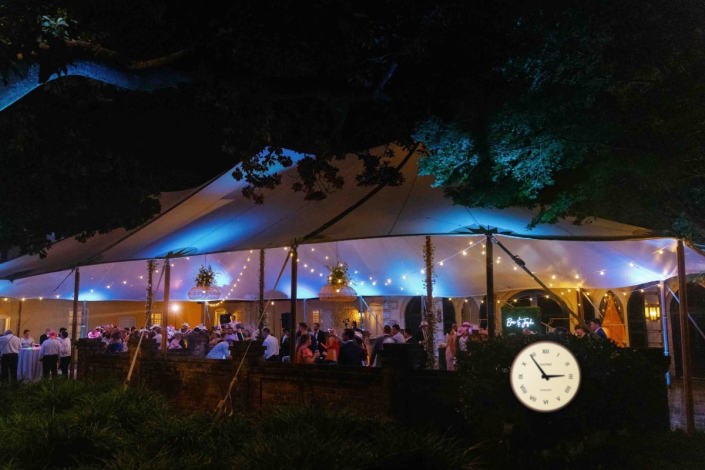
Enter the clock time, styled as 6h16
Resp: 2h54
